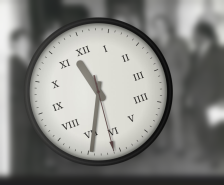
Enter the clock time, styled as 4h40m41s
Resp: 11h34m31s
